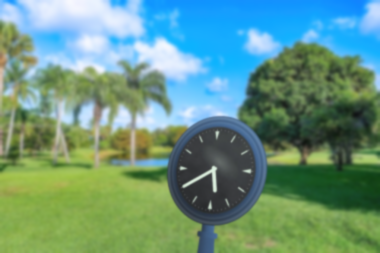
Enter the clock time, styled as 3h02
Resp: 5h40
